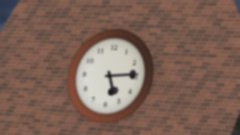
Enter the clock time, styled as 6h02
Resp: 5h14
